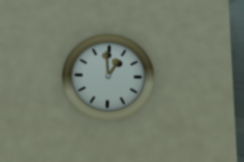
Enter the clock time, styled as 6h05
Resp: 12h59
